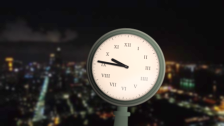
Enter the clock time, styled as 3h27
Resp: 9h46
